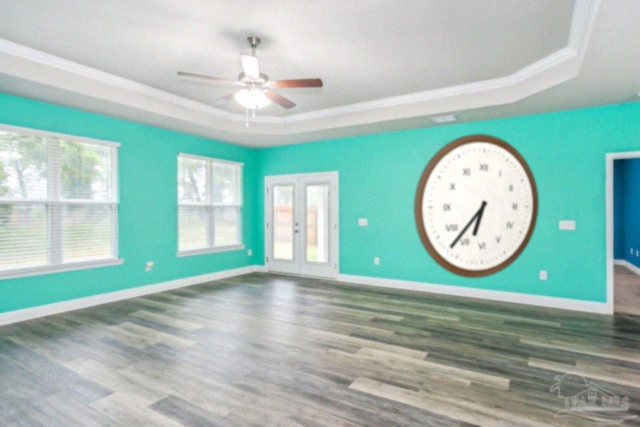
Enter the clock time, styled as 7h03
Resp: 6h37
